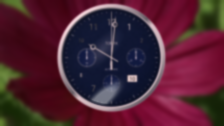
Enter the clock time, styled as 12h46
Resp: 10h01
